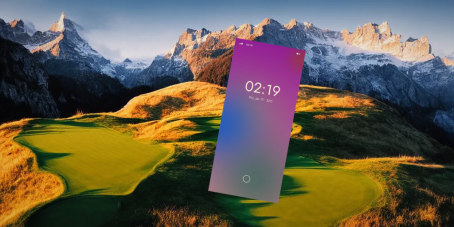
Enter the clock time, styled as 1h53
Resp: 2h19
